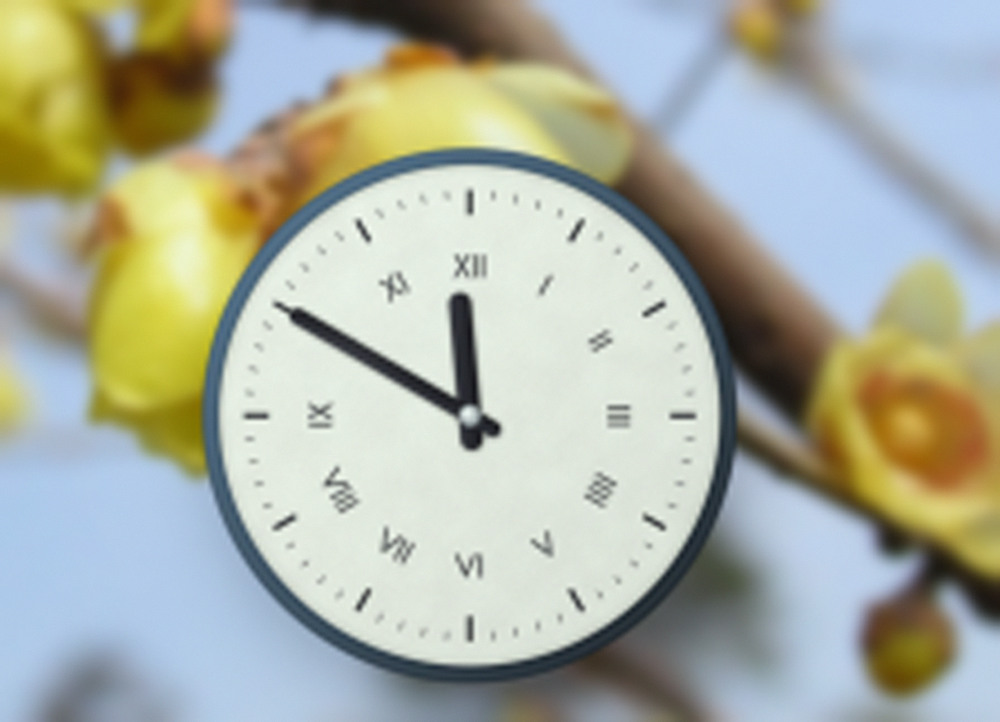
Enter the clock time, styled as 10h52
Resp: 11h50
